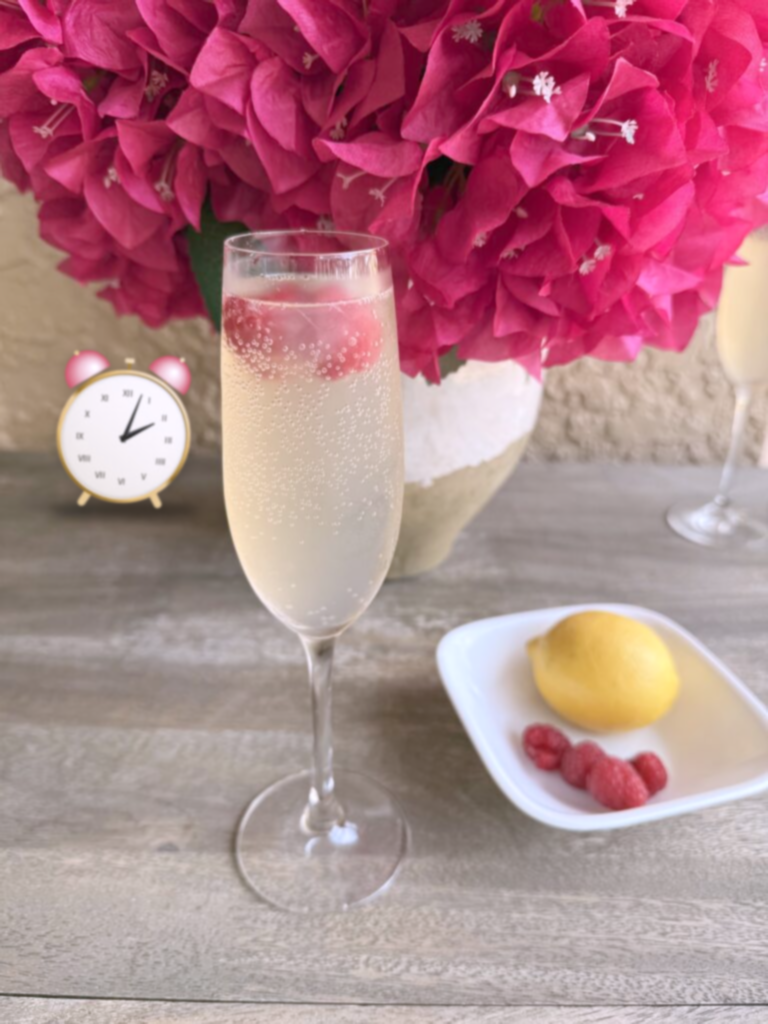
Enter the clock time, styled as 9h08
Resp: 2h03
